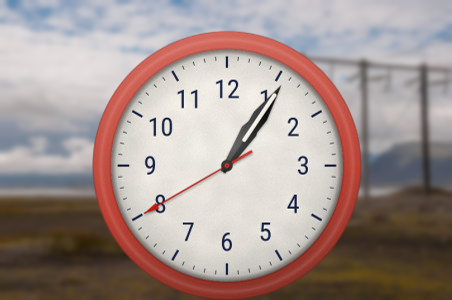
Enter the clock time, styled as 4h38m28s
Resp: 1h05m40s
